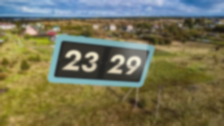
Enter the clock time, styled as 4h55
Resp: 23h29
